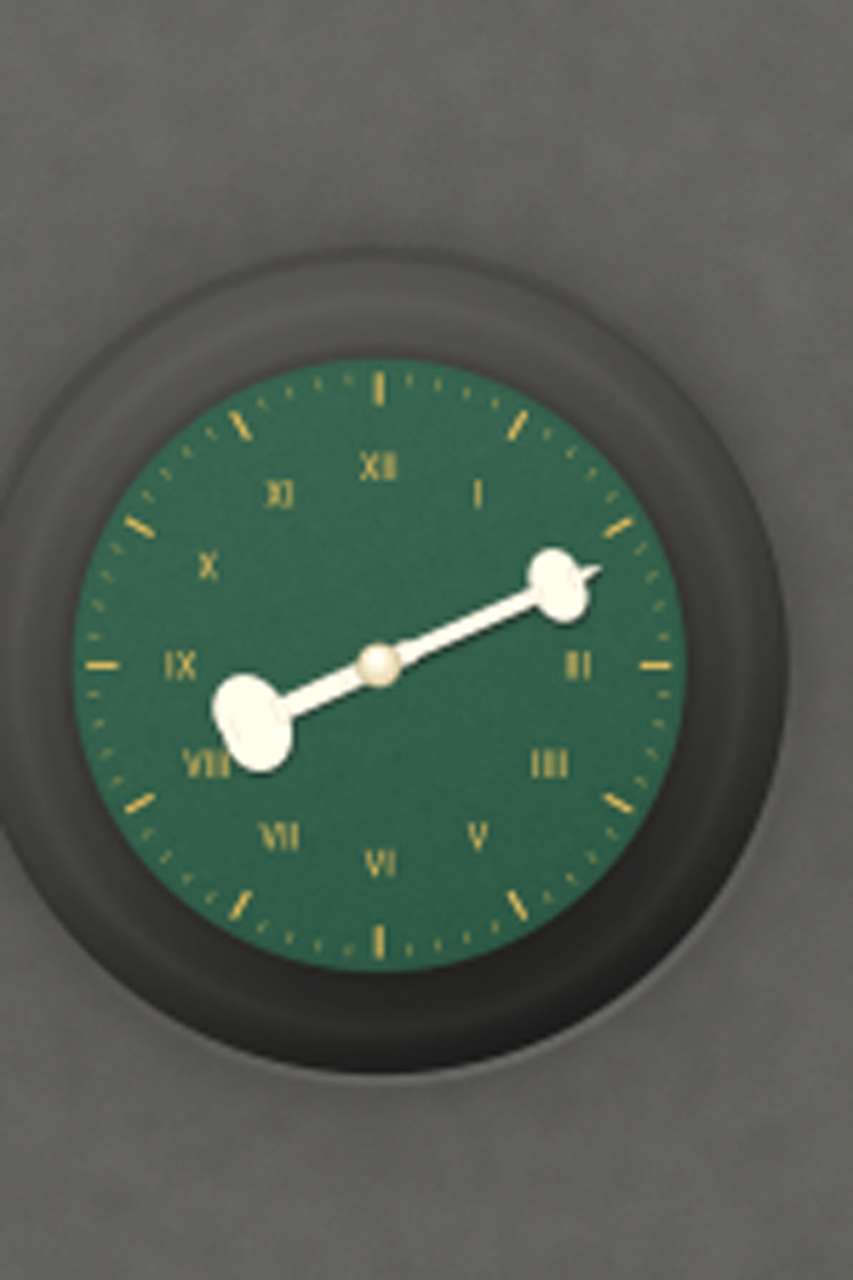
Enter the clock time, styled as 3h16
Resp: 8h11
